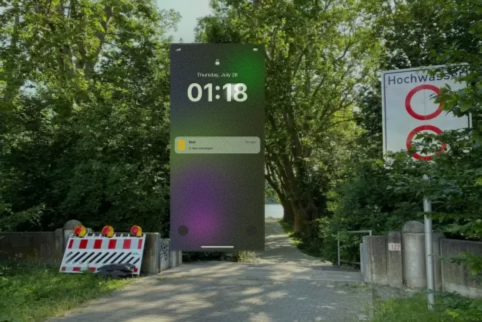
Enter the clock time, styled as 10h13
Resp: 1h18
